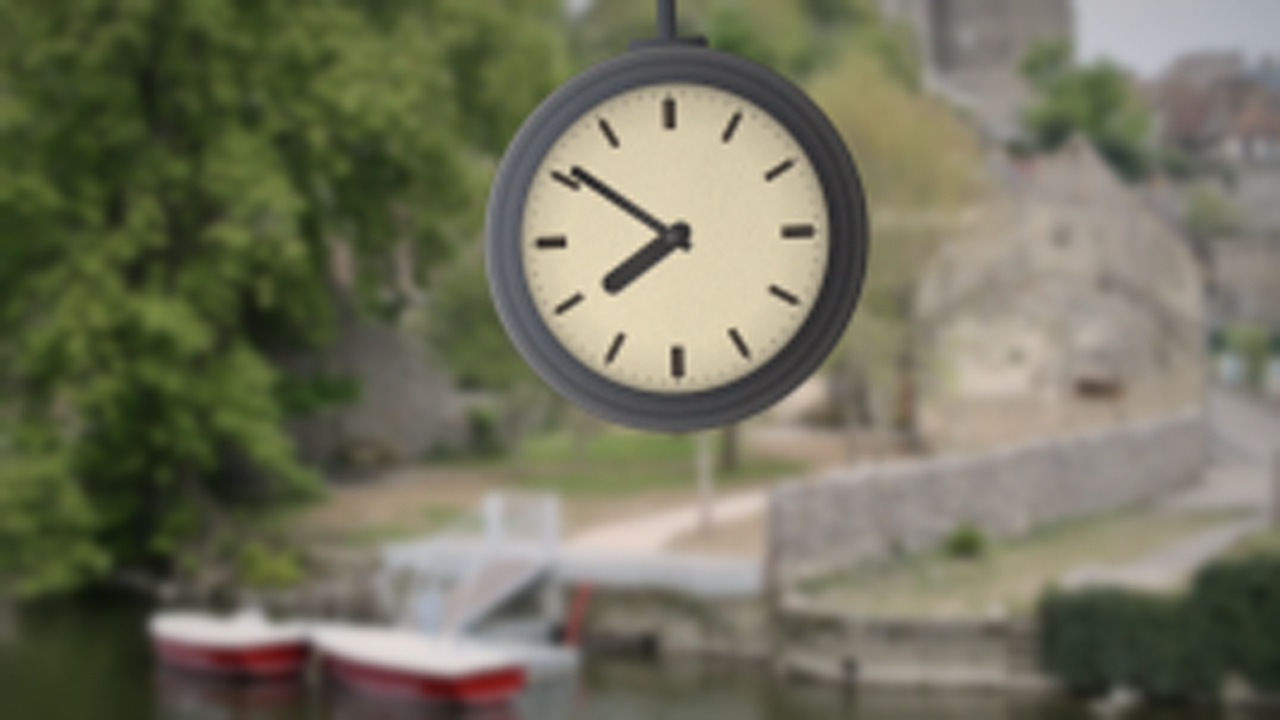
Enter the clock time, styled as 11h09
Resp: 7h51
